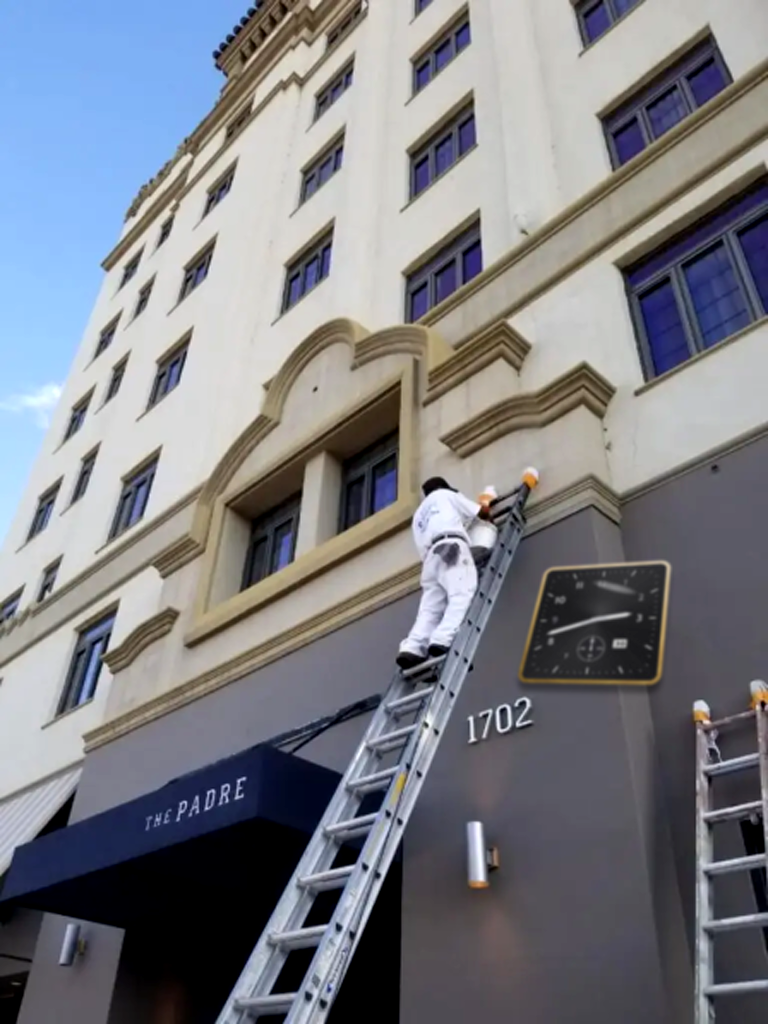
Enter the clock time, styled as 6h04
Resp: 2h42
